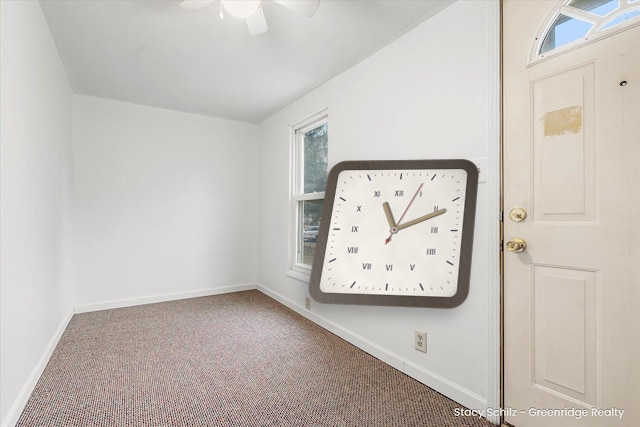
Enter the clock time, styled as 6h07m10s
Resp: 11h11m04s
